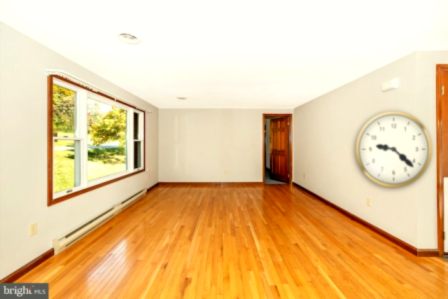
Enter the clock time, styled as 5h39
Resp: 9h22
